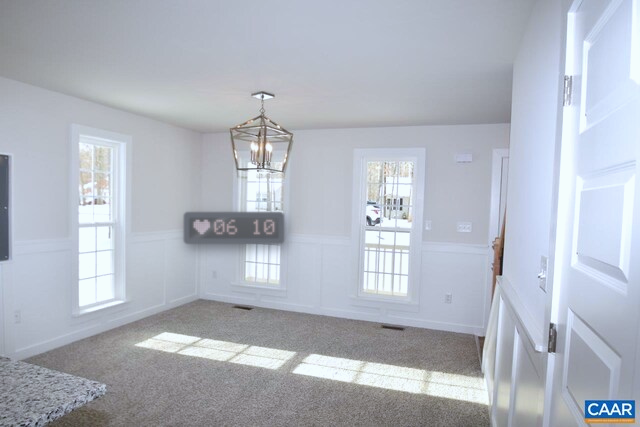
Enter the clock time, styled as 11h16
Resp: 6h10
